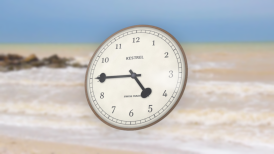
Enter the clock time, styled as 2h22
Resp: 4h45
